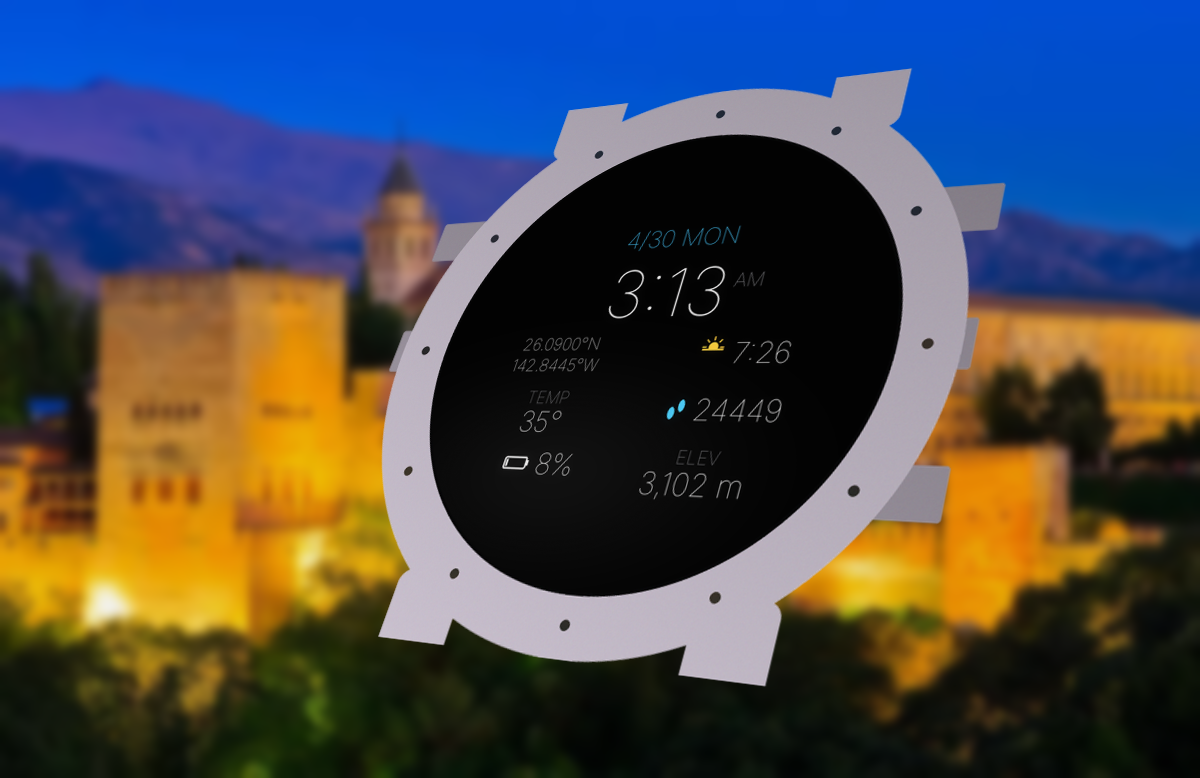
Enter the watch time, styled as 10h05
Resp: 3h13
